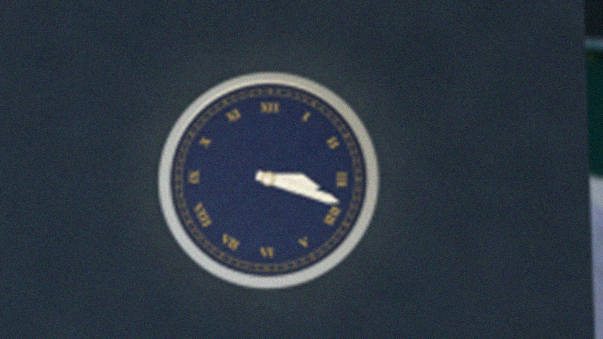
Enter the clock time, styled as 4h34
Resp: 3h18
